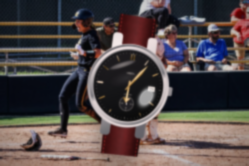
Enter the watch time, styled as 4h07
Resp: 6h06
